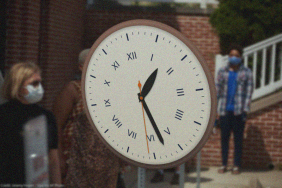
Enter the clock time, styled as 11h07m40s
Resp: 1h27m31s
